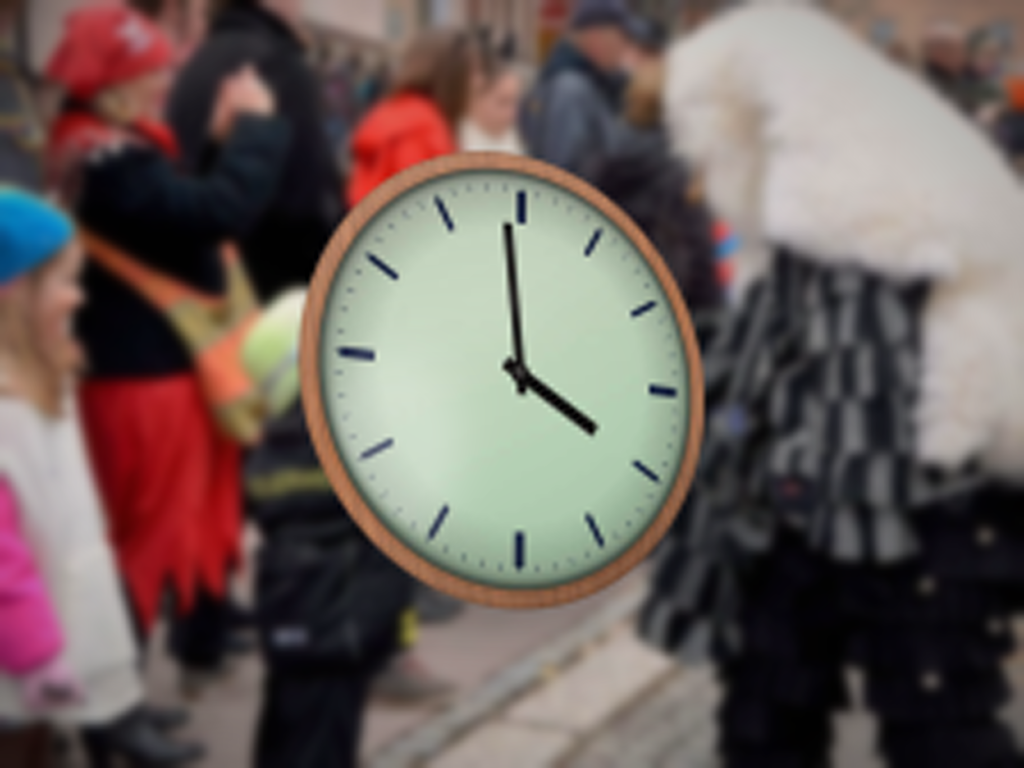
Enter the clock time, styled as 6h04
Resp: 3h59
